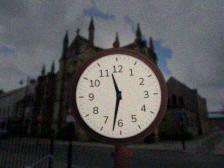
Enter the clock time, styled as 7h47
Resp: 11h32
